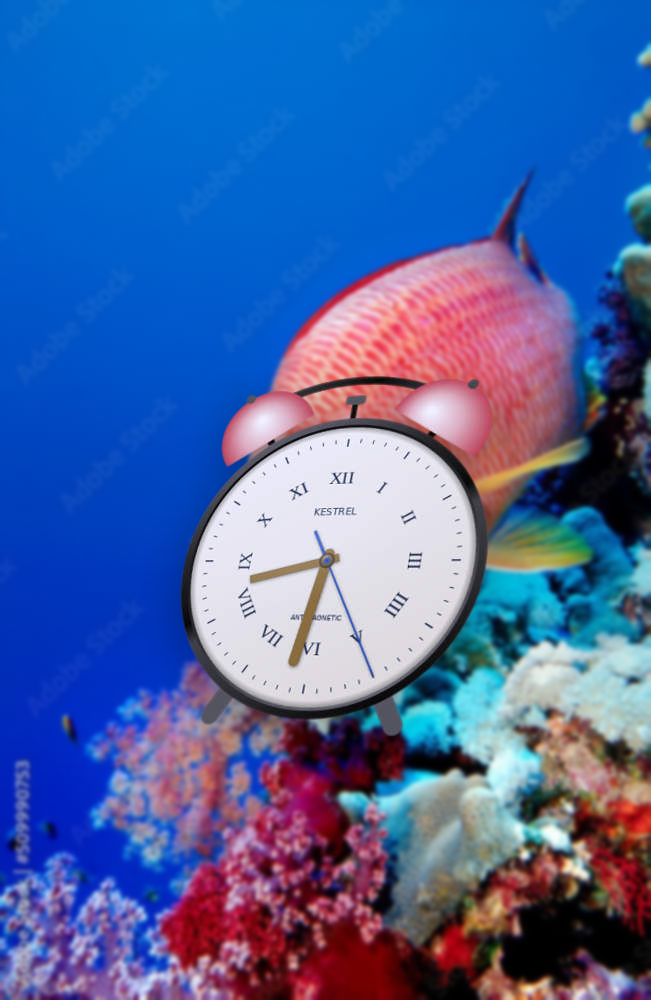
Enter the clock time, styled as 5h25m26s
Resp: 8h31m25s
